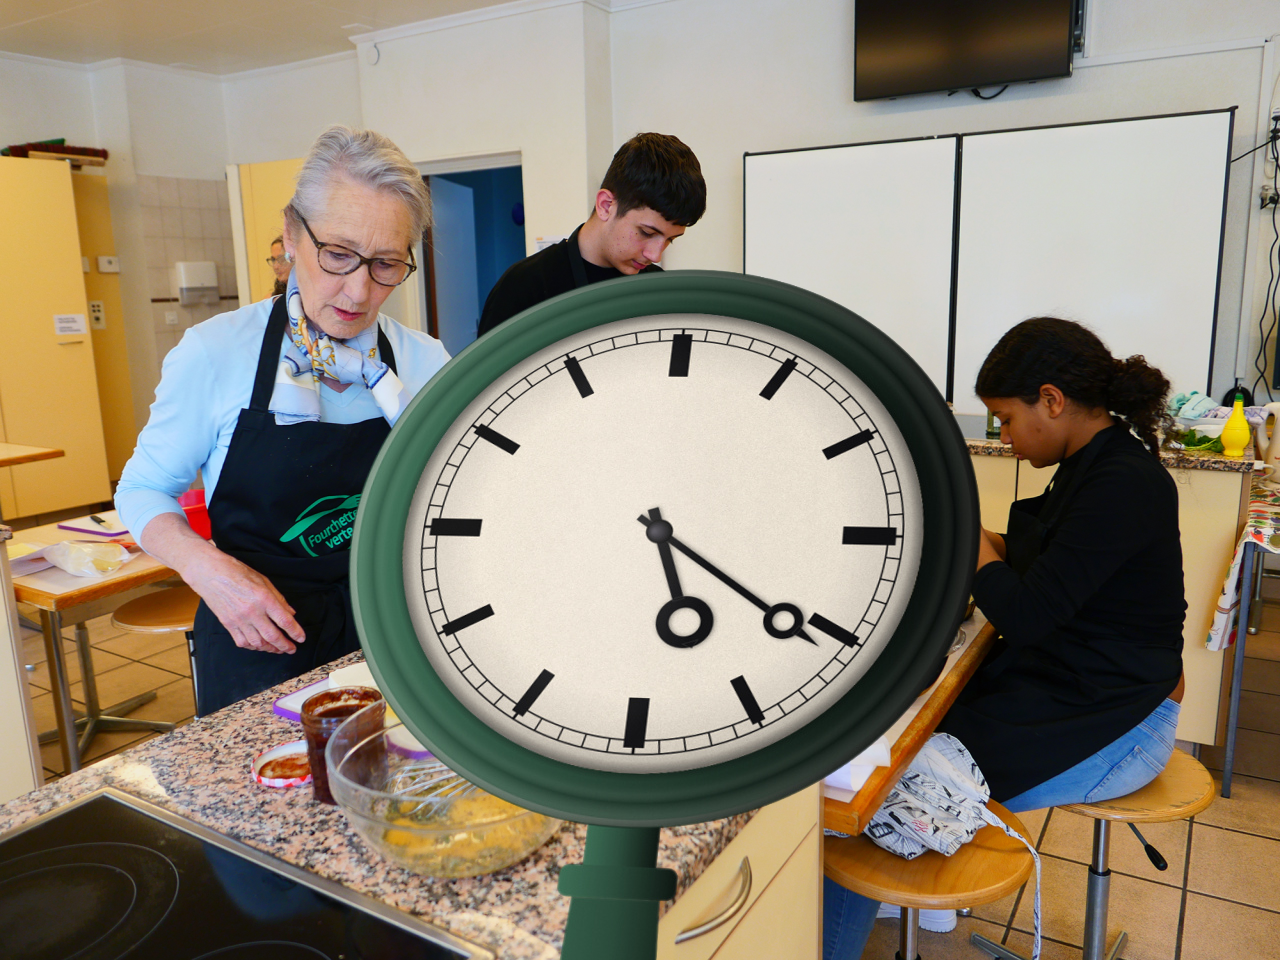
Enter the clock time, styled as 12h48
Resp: 5h21
